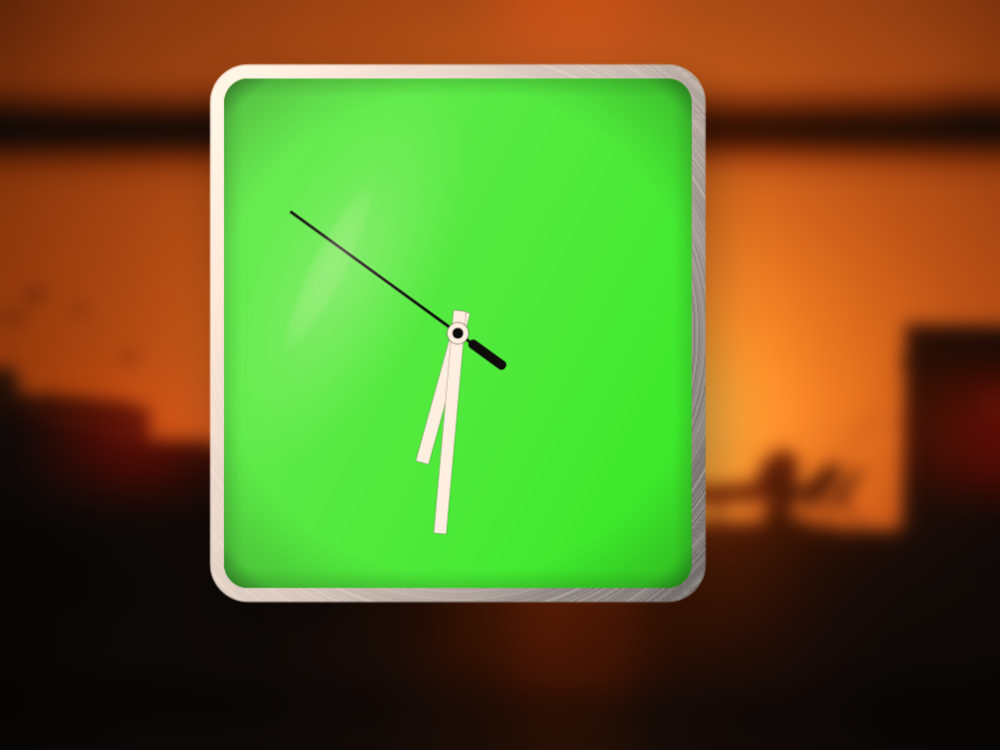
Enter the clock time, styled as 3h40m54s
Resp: 6h30m51s
